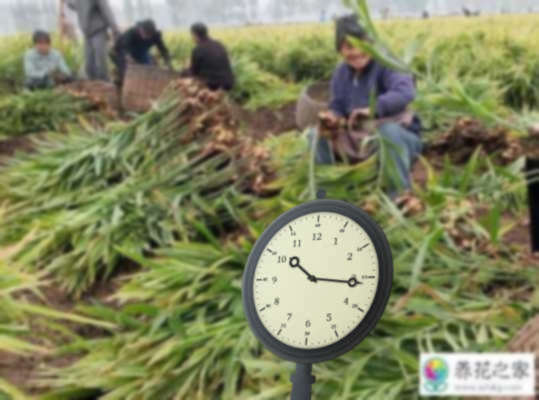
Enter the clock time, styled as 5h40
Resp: 10h16
